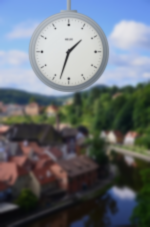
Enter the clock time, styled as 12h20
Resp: 1h33
